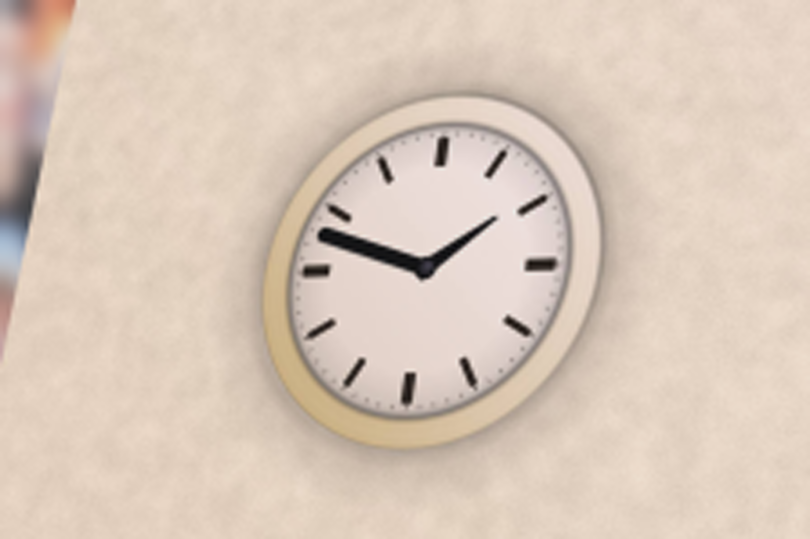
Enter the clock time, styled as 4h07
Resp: 1h48
